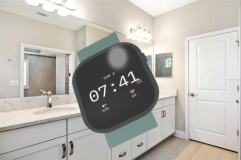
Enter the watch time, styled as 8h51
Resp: 7h41
